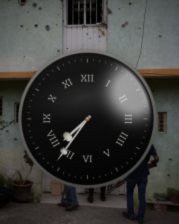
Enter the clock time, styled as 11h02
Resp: 7h36
